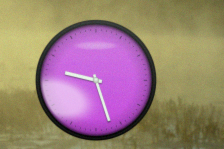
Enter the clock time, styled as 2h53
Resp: 9h27
